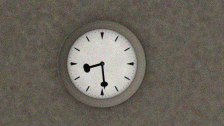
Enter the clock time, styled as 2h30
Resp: 8h29
